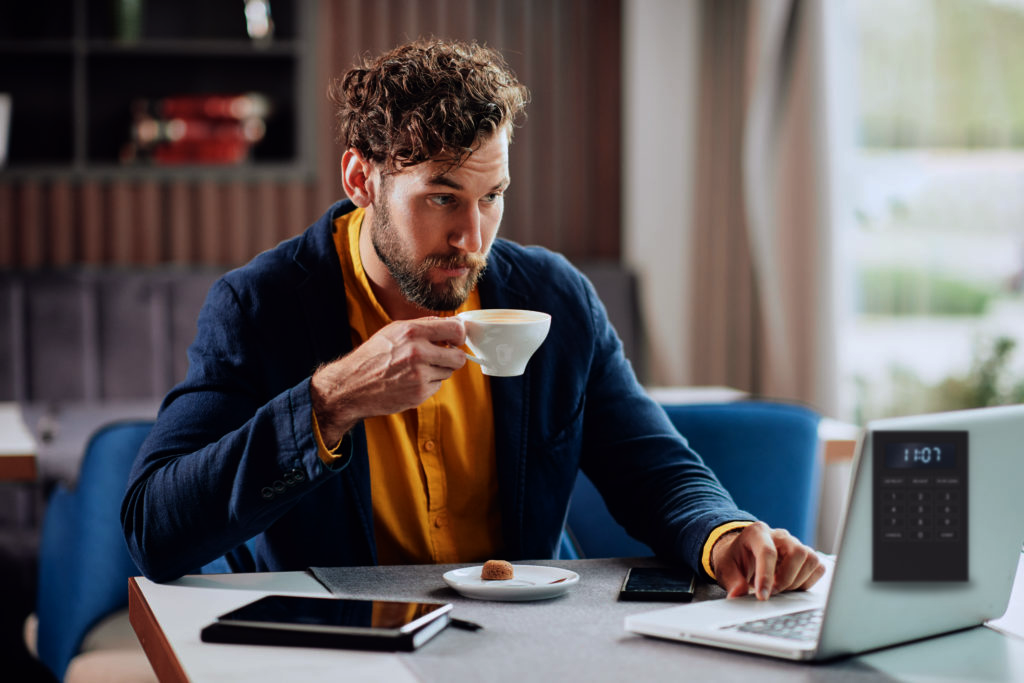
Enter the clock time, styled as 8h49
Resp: 11h07
